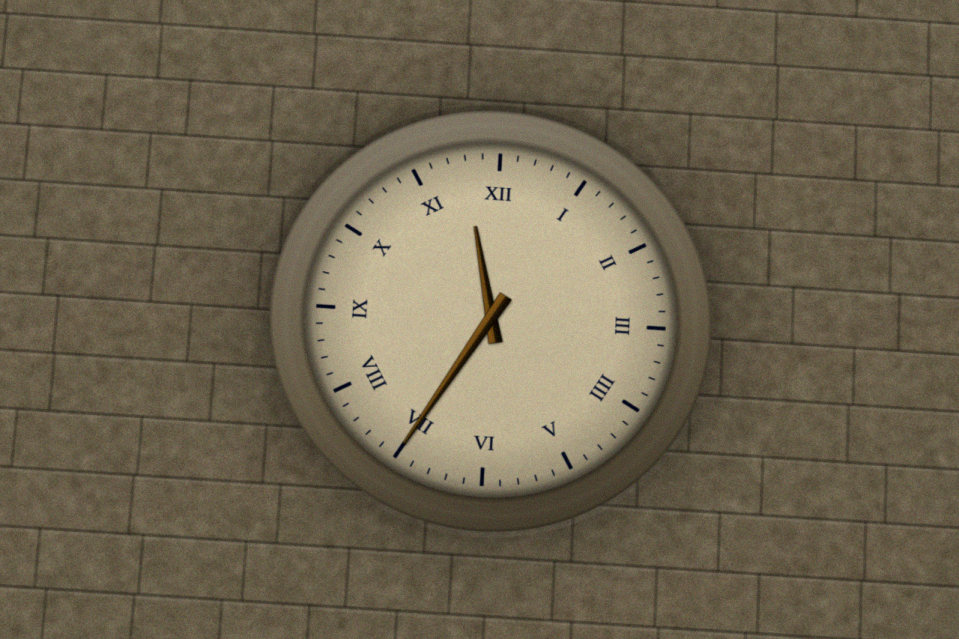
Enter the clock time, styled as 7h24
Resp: 11h35
